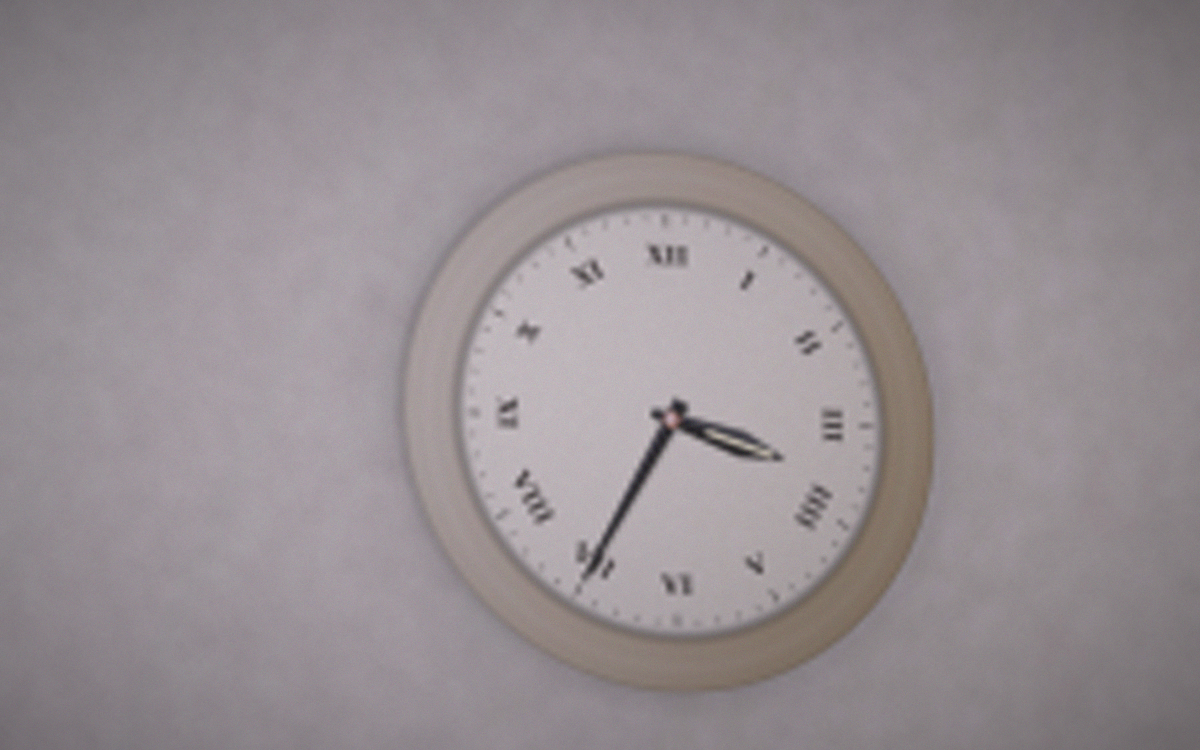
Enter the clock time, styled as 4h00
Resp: 3h35
